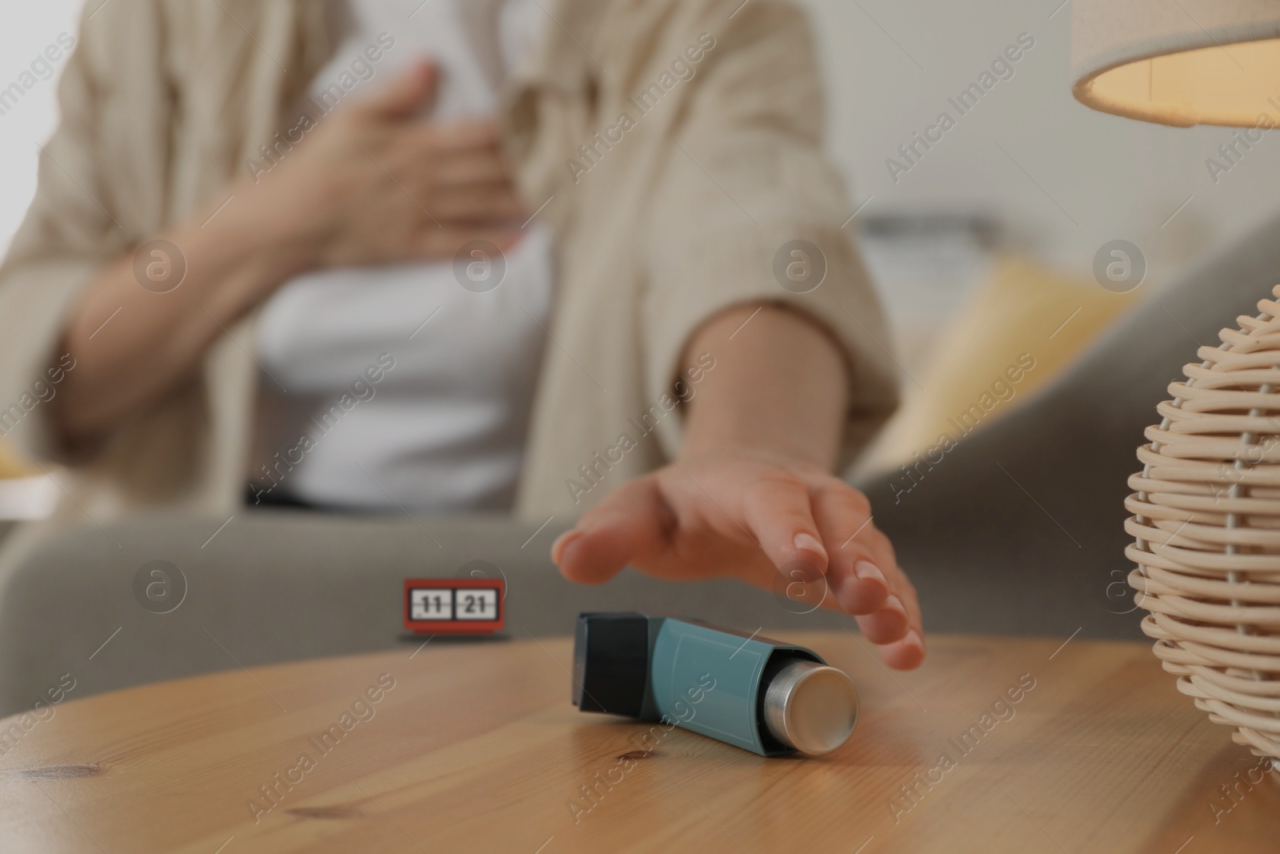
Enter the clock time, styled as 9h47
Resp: 11h21
